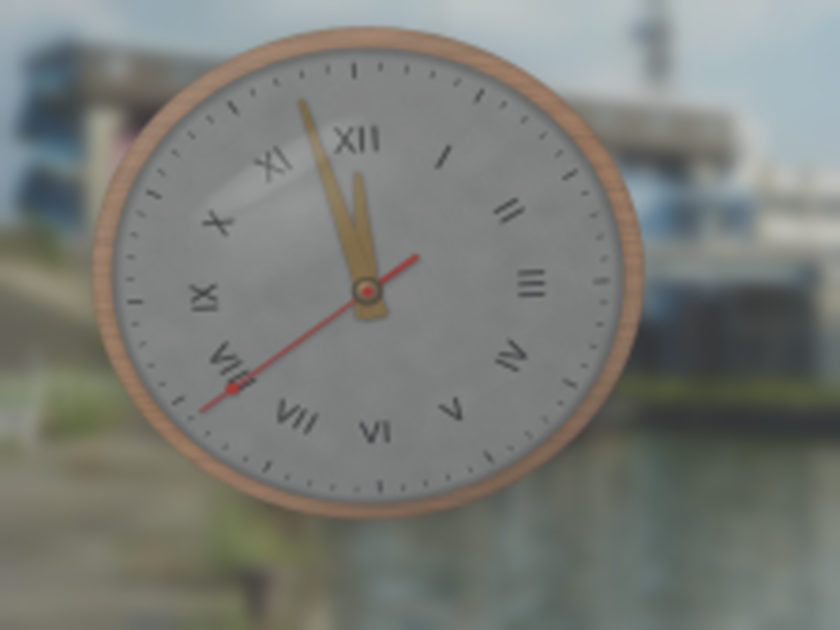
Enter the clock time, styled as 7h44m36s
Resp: 11h57m39s
